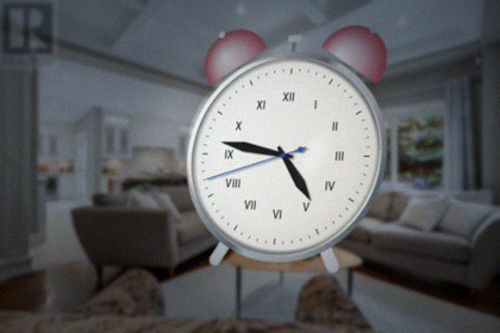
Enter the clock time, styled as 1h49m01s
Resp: 4h46m42s
